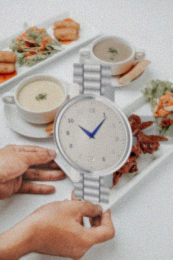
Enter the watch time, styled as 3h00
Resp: 10h06
